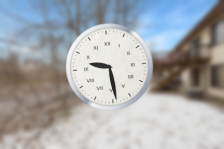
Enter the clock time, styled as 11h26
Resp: 9h29
